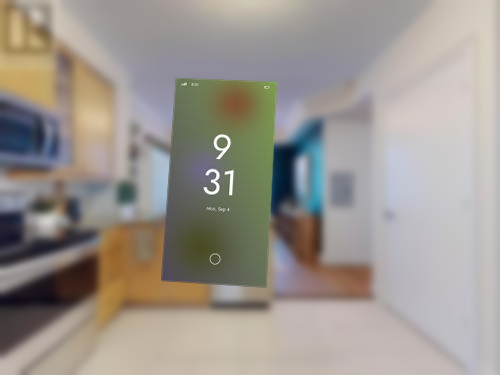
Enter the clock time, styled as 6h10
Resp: 9h31
